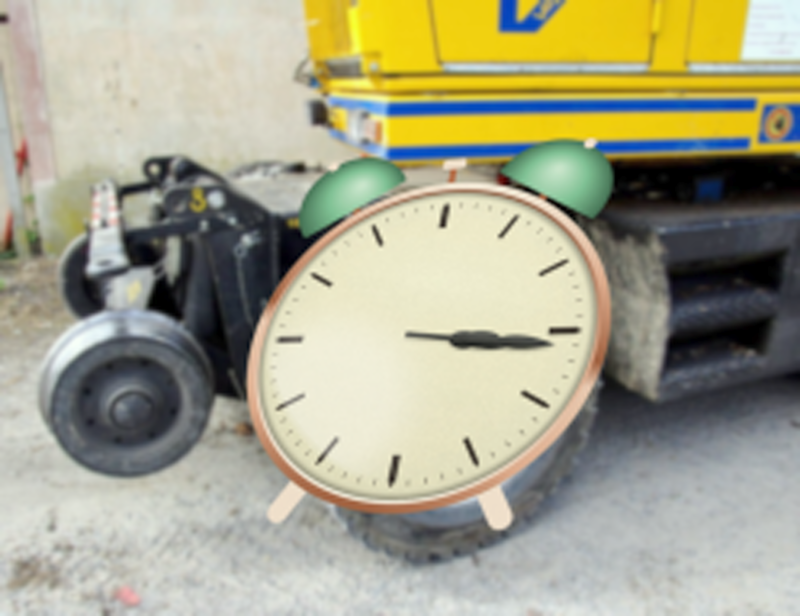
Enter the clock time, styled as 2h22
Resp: 3h16
